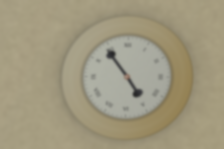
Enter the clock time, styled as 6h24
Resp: 4h54
